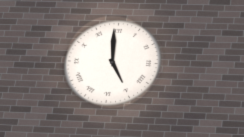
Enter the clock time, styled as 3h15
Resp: 4h59
